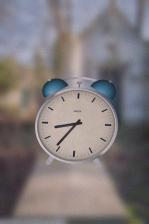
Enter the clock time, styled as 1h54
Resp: 8h36
